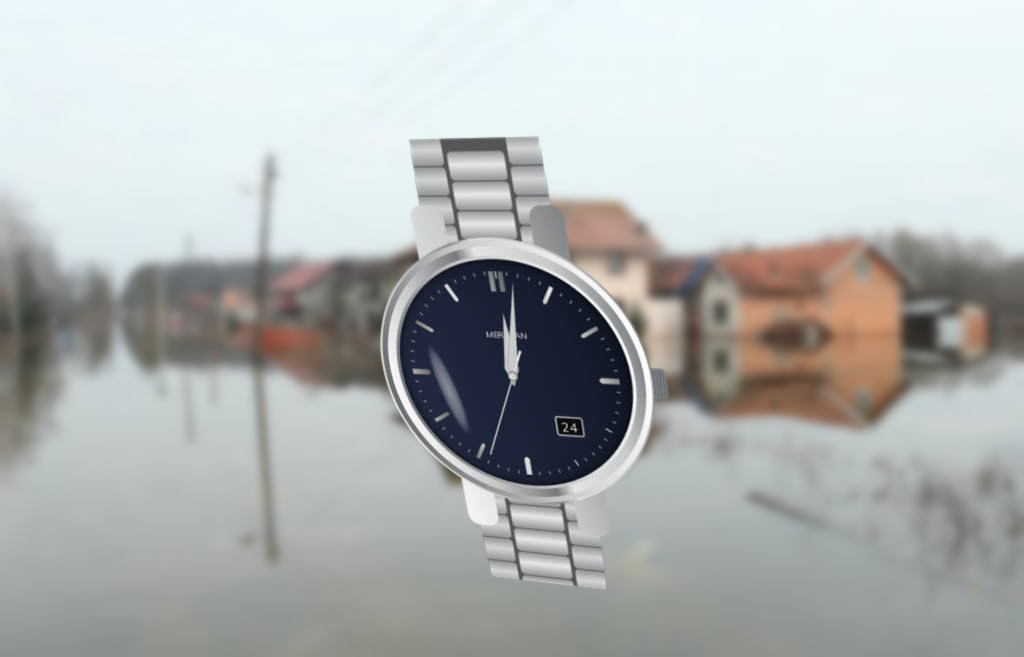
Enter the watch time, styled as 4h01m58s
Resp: 12h01m34s
